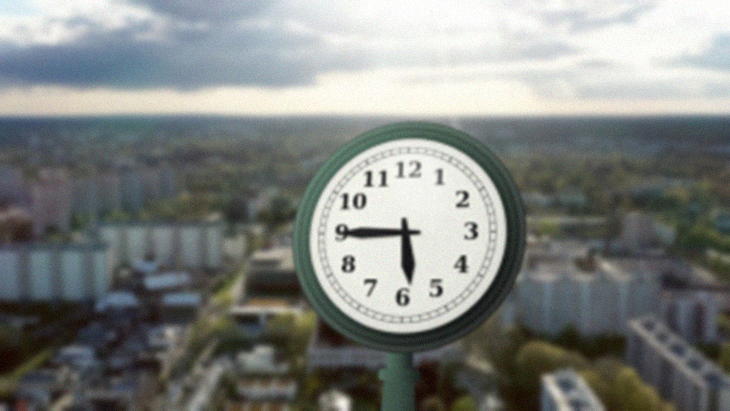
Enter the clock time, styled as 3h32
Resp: 5h45
